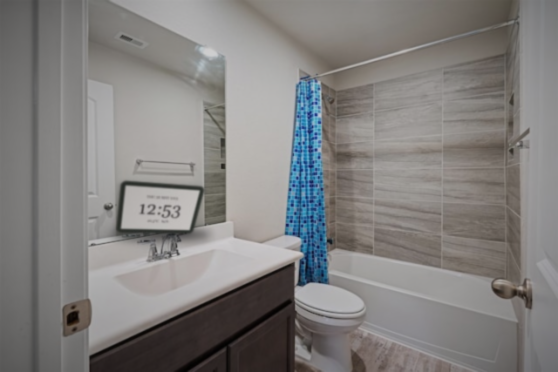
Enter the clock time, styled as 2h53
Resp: 12h53
